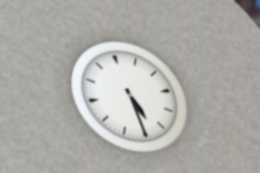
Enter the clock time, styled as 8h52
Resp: 5h30
